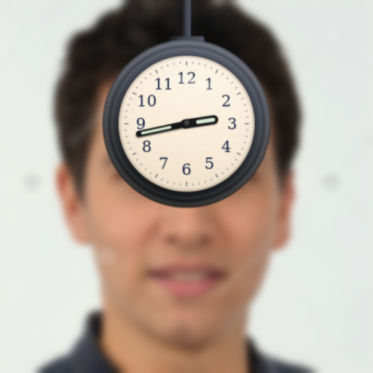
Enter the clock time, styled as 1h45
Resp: 2h43
